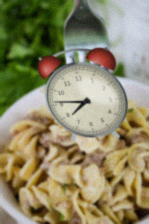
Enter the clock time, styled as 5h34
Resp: 7h46
